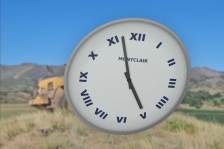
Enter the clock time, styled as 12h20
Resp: 4h57
